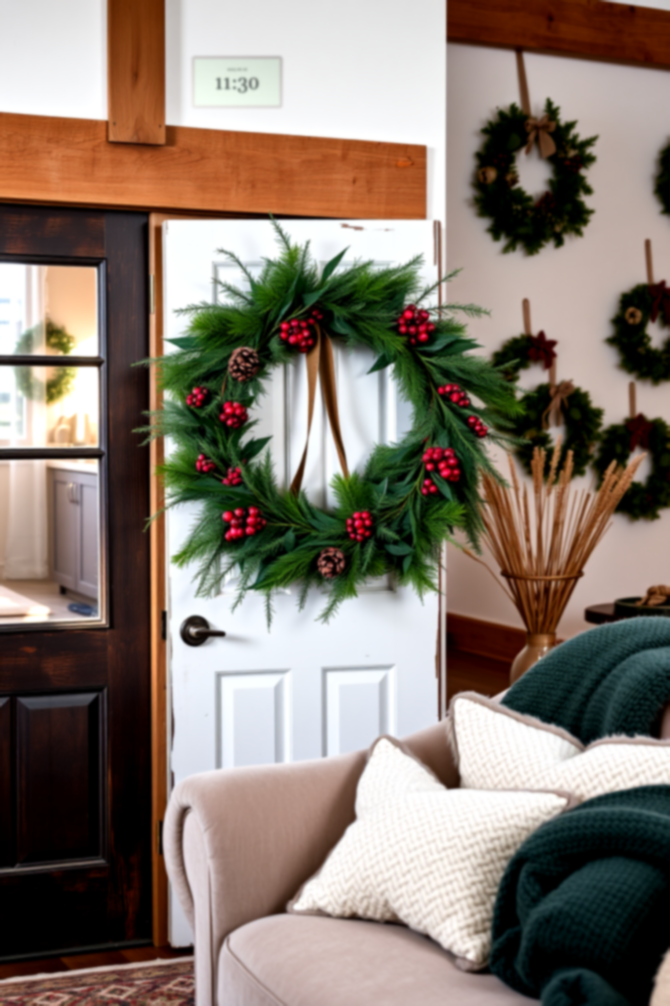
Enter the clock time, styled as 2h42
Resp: 11h30
